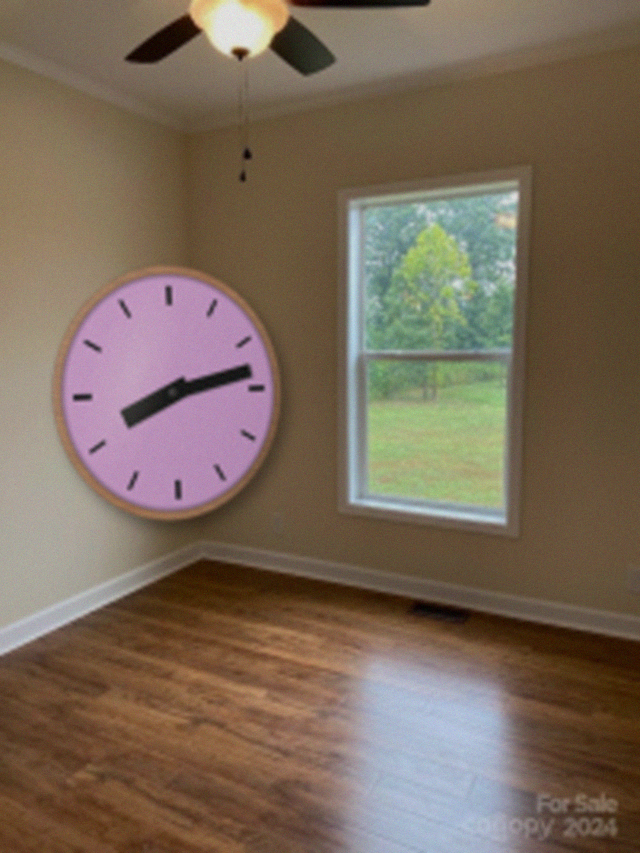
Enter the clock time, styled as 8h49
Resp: 8h13
